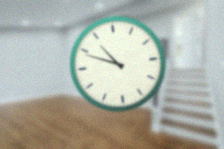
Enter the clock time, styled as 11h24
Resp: 10h49
